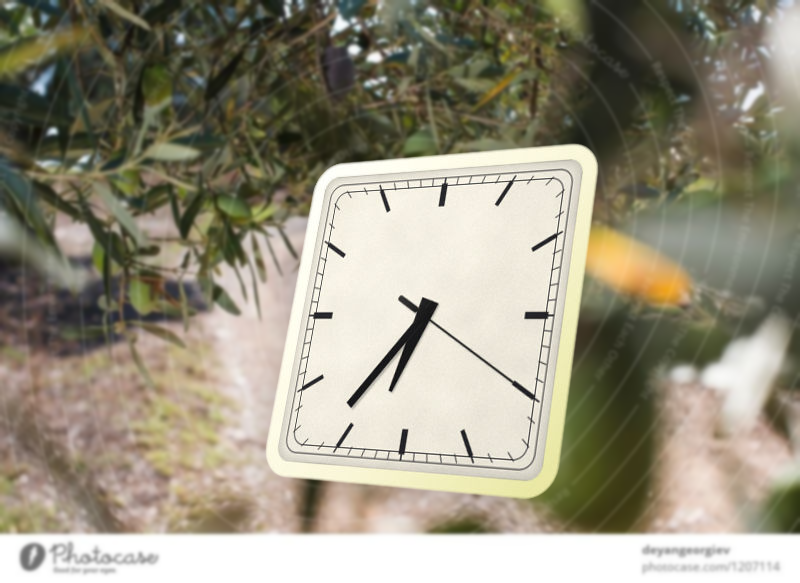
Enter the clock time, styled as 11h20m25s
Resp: 6h36m20s
